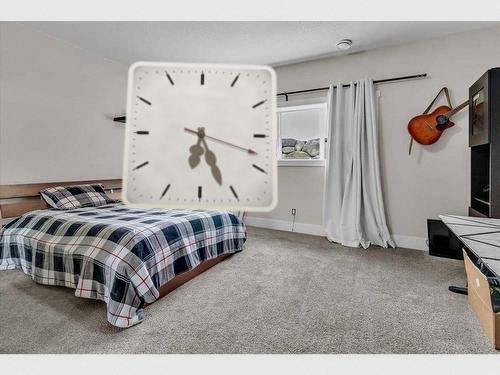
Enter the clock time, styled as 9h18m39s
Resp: 6h26m18s
